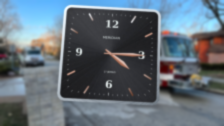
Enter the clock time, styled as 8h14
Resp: 4h15
